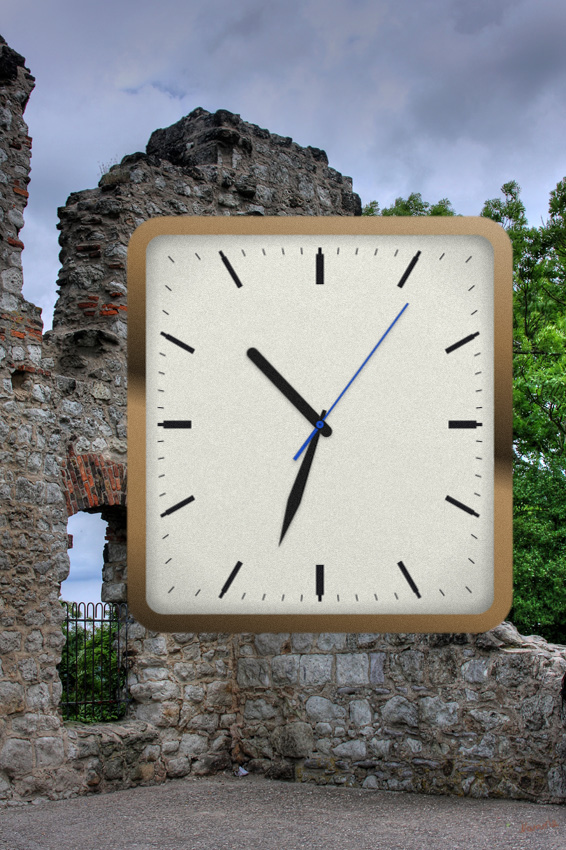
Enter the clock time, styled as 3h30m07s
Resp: 10h33m06s
